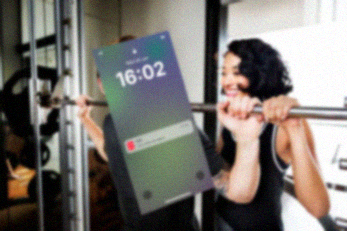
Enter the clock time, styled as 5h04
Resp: 16h02
